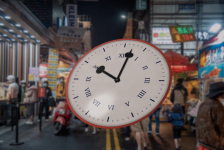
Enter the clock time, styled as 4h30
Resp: 10h02
